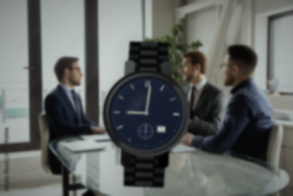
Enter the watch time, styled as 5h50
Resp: 9h01
